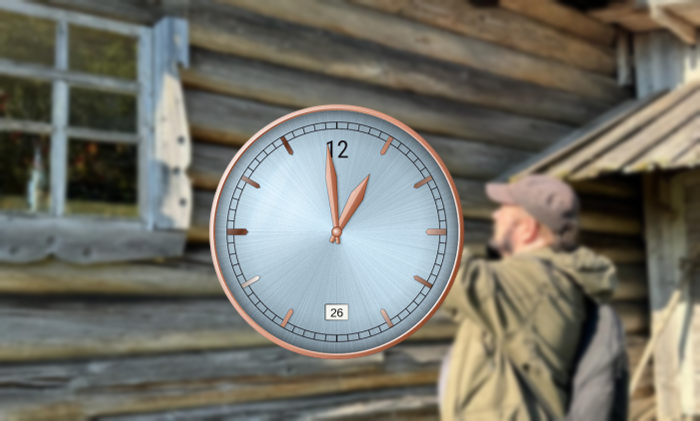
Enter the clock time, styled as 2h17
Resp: 12h59
